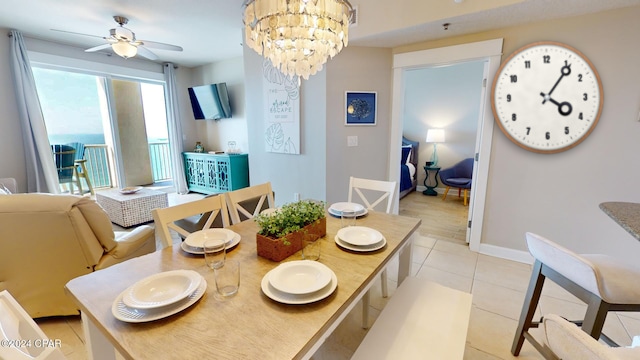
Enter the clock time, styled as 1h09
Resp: 4h06
